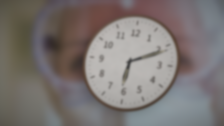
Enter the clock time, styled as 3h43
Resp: 6h11
